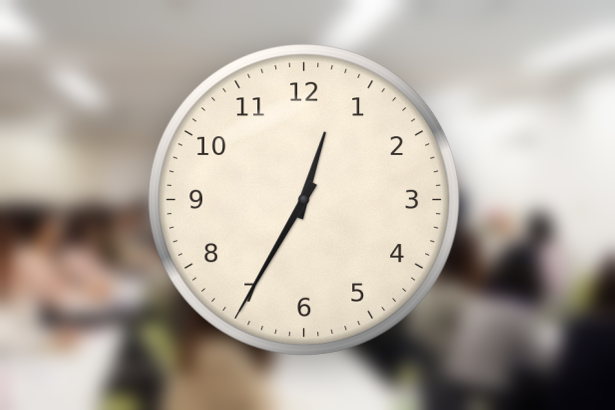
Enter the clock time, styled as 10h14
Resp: 12h35
